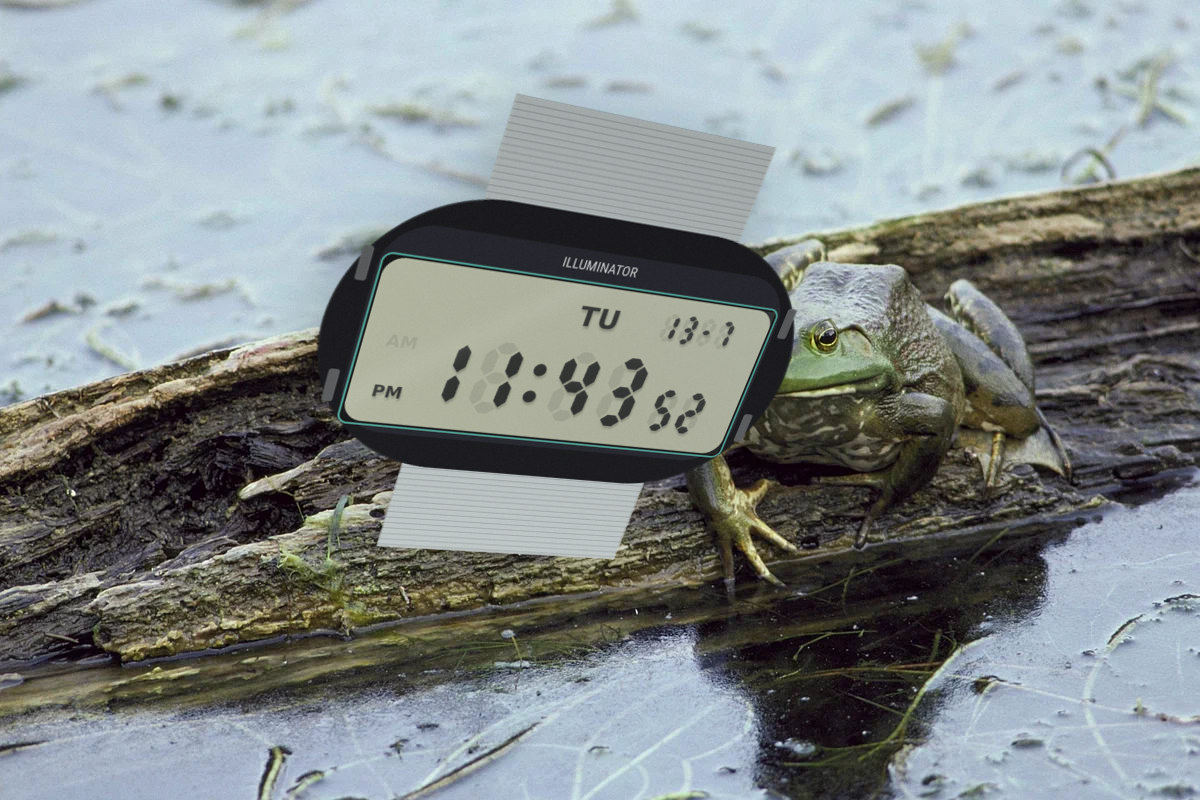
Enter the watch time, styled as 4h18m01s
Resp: 11h43m52s
